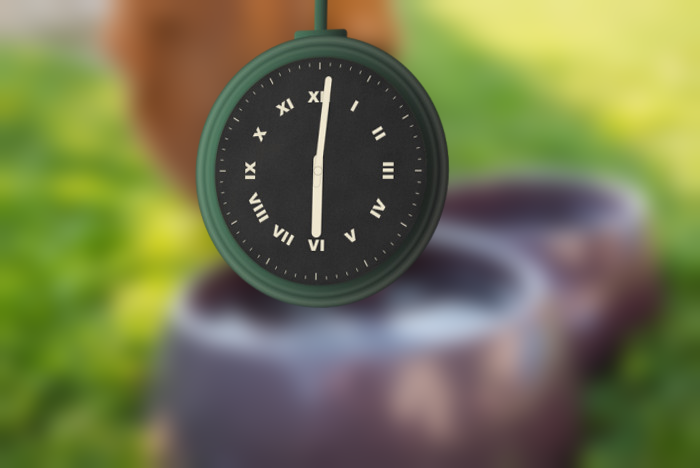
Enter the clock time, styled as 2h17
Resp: 6h01
